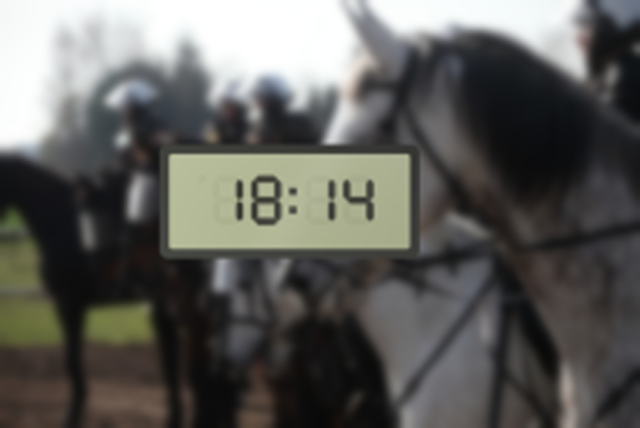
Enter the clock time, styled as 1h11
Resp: 18h14
